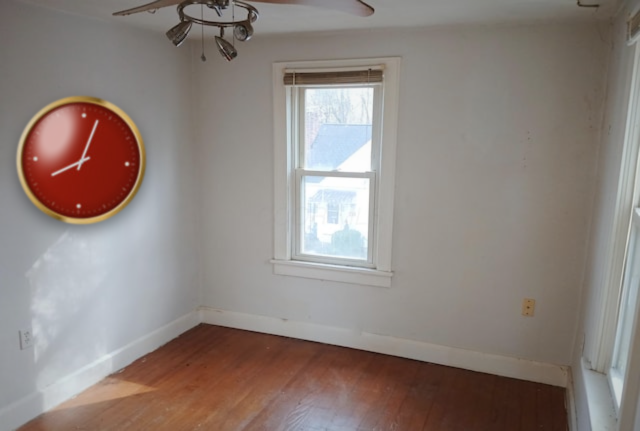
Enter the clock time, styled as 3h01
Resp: 8h03
